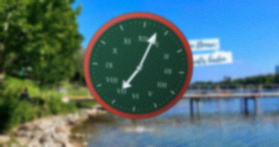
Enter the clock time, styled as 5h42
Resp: 7h03
